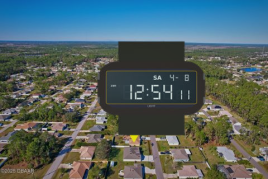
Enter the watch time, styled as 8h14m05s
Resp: 12h54m11s
